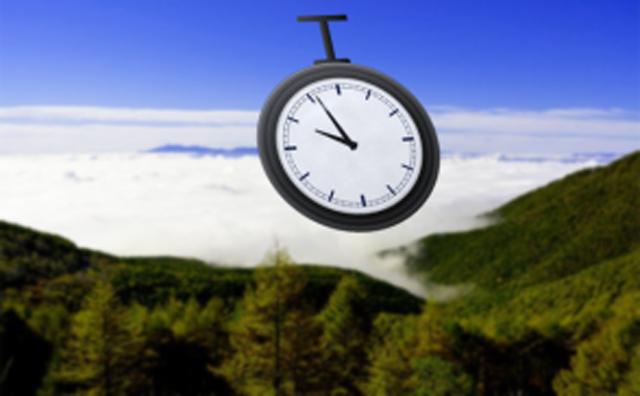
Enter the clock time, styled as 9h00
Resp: 9h56
